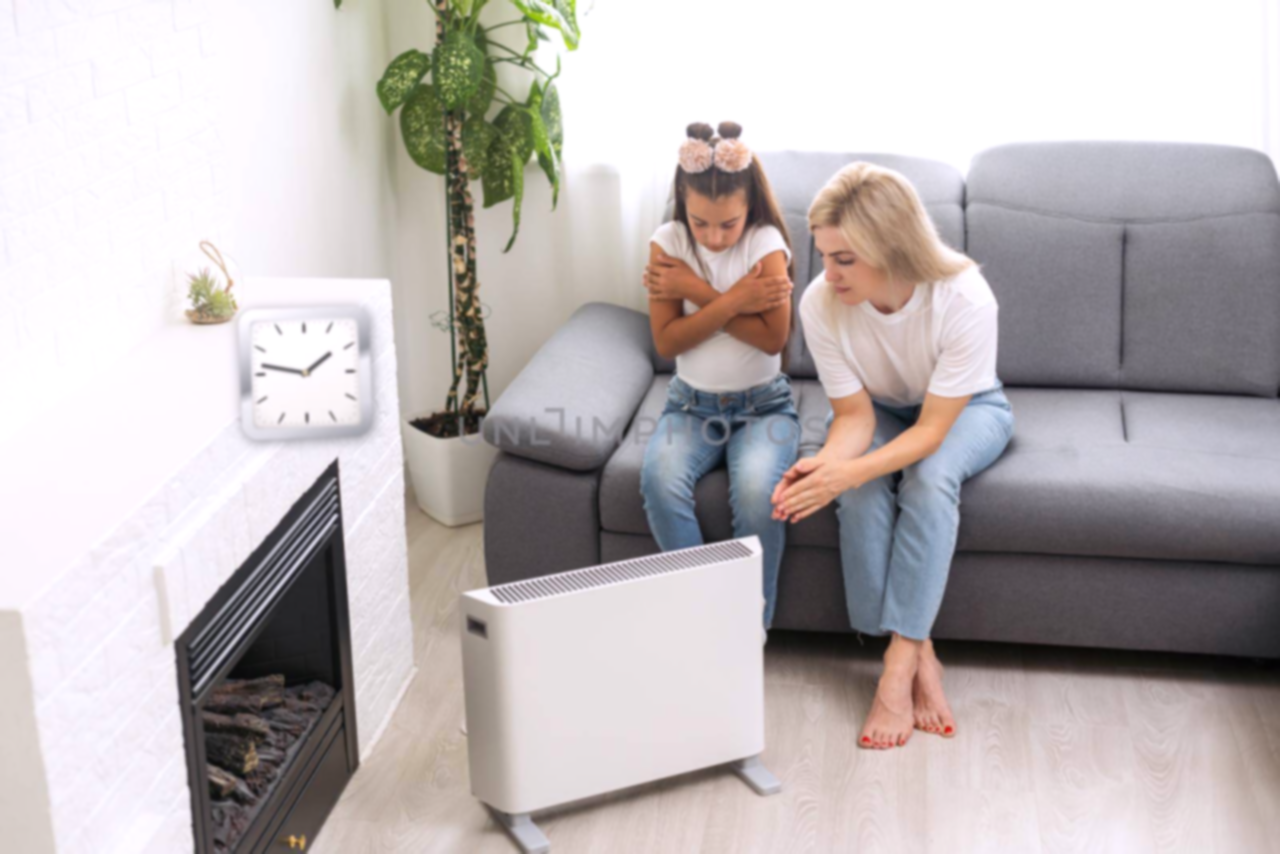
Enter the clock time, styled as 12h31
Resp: 1h47
